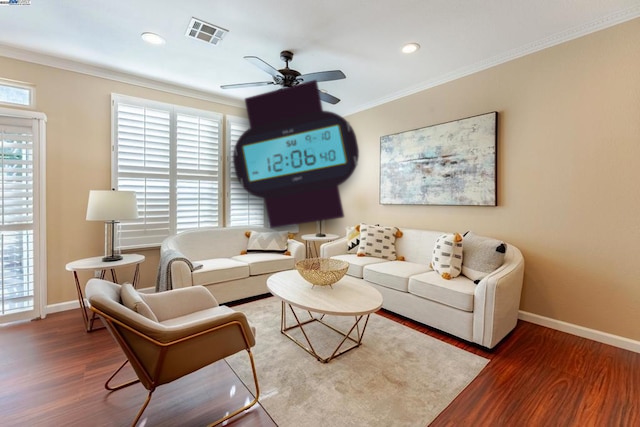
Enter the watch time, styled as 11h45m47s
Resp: 12h06m40s
